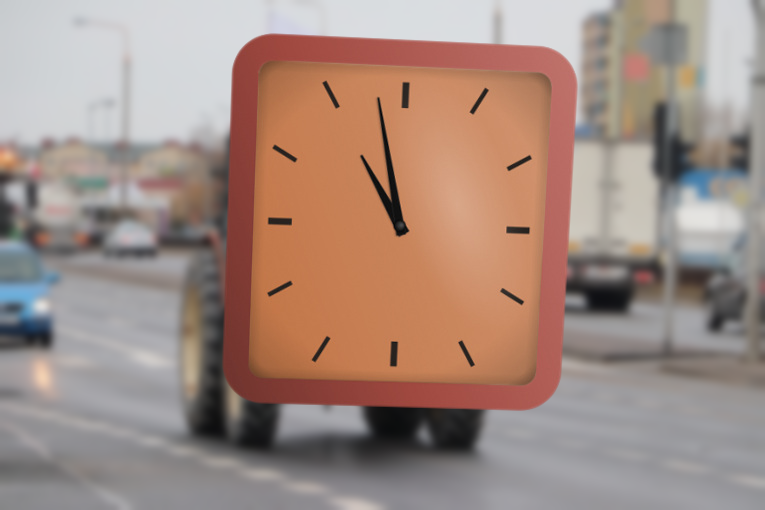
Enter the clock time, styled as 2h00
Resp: 10h58
